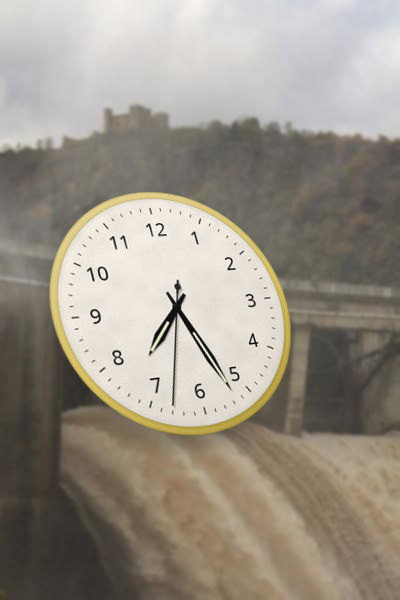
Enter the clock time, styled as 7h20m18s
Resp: 7h26m33s
